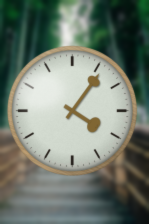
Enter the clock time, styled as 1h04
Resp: 4h06
